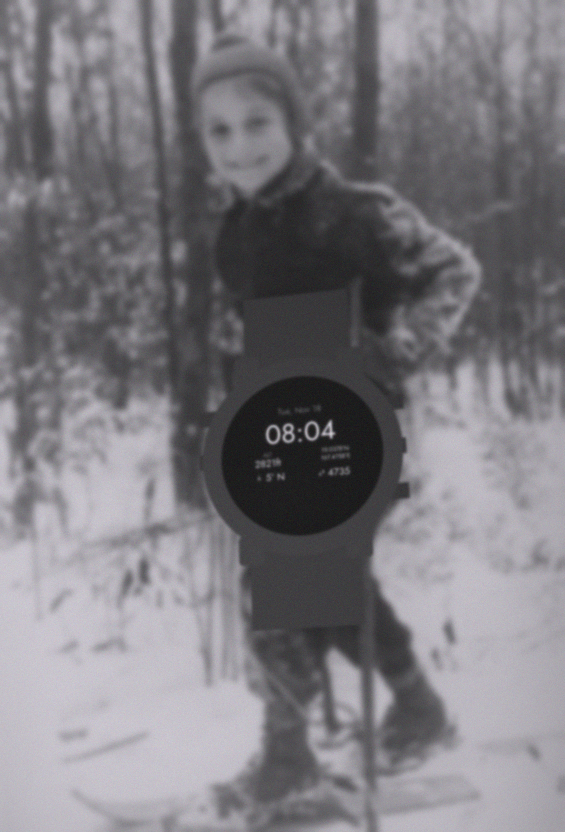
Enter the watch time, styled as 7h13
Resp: 8h04
